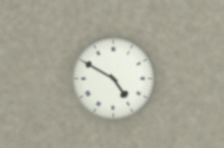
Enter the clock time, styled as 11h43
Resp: 4h50
